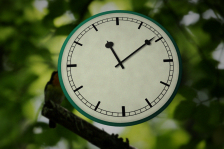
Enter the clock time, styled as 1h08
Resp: 11h09
